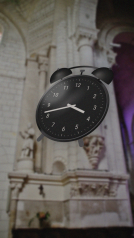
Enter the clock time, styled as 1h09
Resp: 3h42
